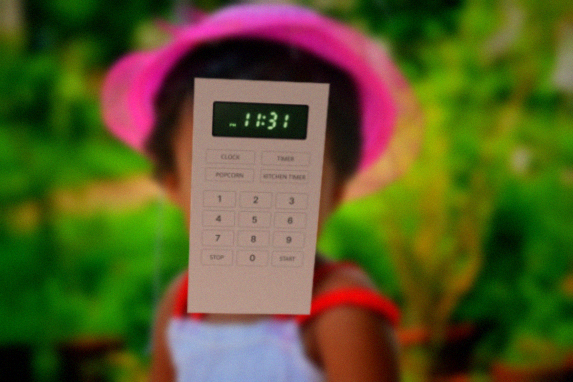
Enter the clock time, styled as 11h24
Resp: 11h31
